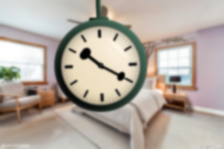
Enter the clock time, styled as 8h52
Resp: 10h20
